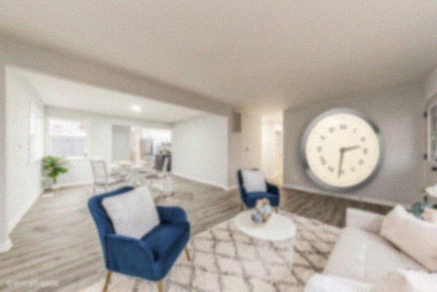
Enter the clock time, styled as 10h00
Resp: 2h31
